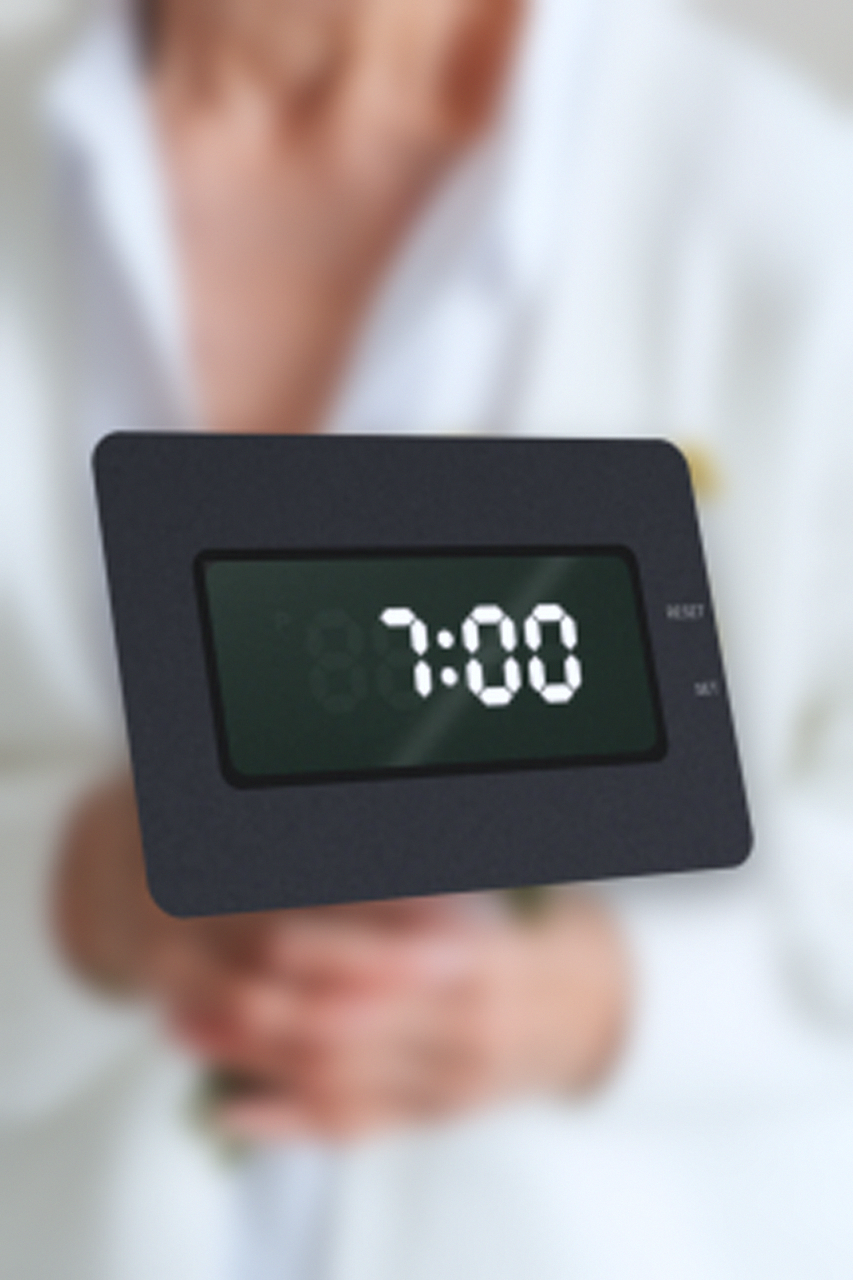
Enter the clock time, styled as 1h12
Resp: 7h00
